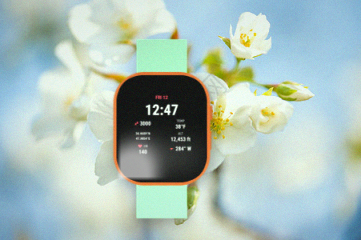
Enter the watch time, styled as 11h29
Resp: 12h47
